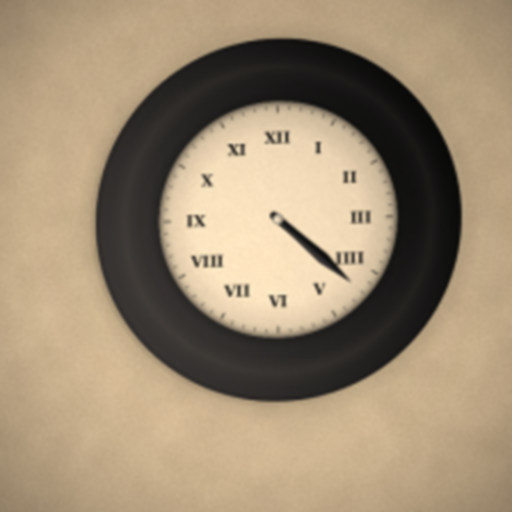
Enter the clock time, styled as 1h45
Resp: 4h22
